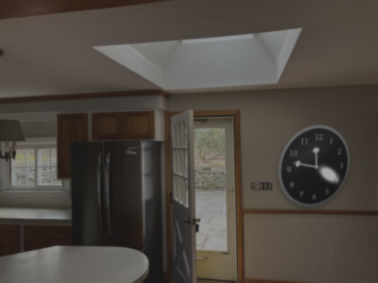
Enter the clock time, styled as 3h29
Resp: 11h47
